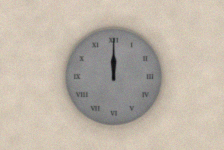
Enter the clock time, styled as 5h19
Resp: 12h00
